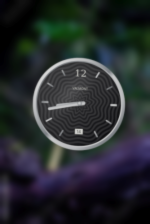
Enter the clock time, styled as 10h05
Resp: 8h43
